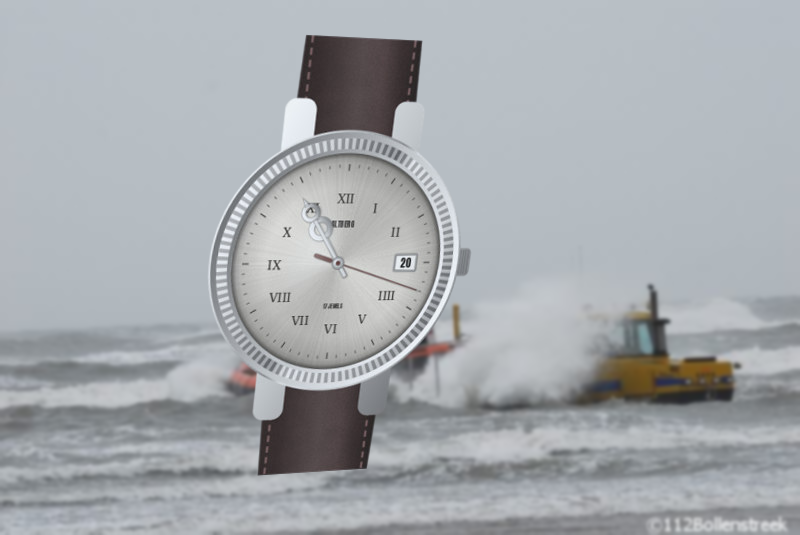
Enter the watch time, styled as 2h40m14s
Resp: 10h54m18s
